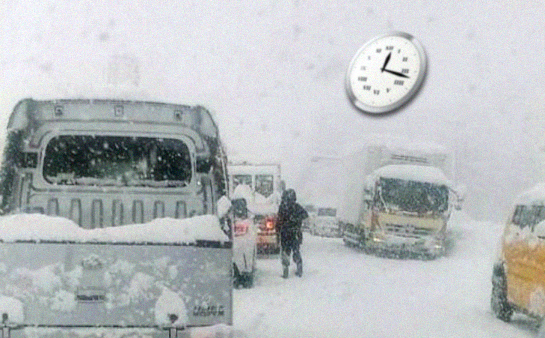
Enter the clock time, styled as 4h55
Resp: 12h17
